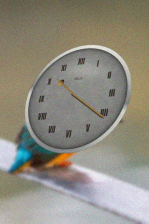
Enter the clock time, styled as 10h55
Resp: 10h21
